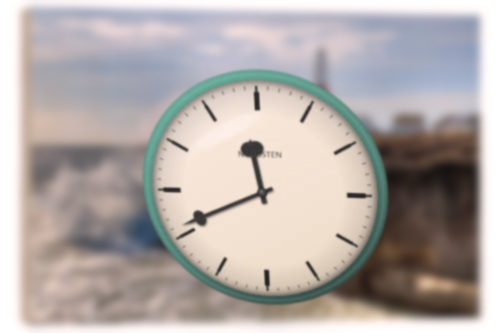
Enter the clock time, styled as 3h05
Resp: 11h41
